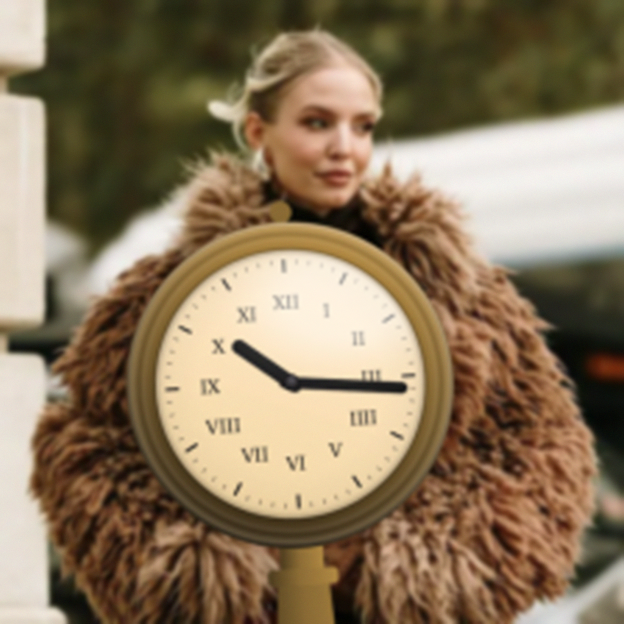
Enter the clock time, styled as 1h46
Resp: 10h16
